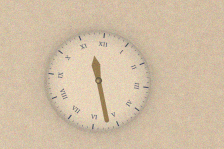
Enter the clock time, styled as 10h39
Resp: 11h27
